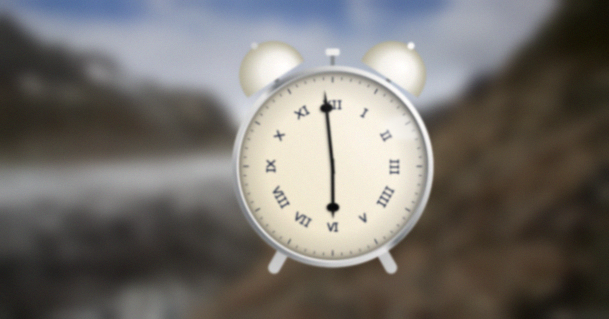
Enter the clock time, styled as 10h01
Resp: 5h59
